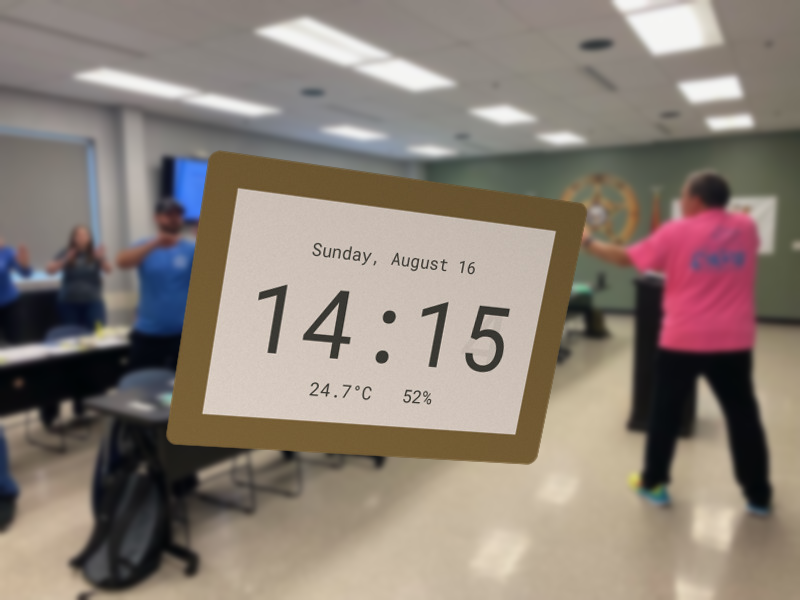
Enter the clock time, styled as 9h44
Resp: 14h15
